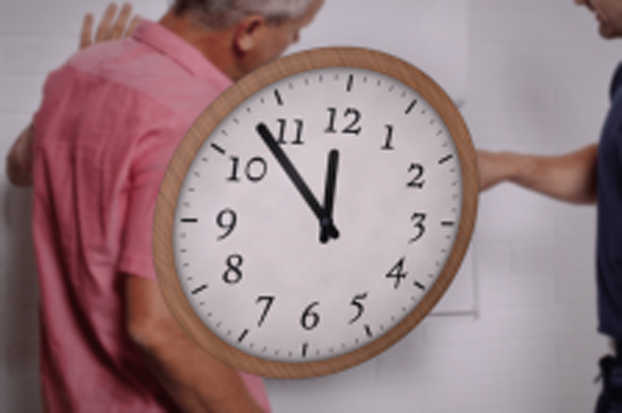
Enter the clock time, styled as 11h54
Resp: 11h53
